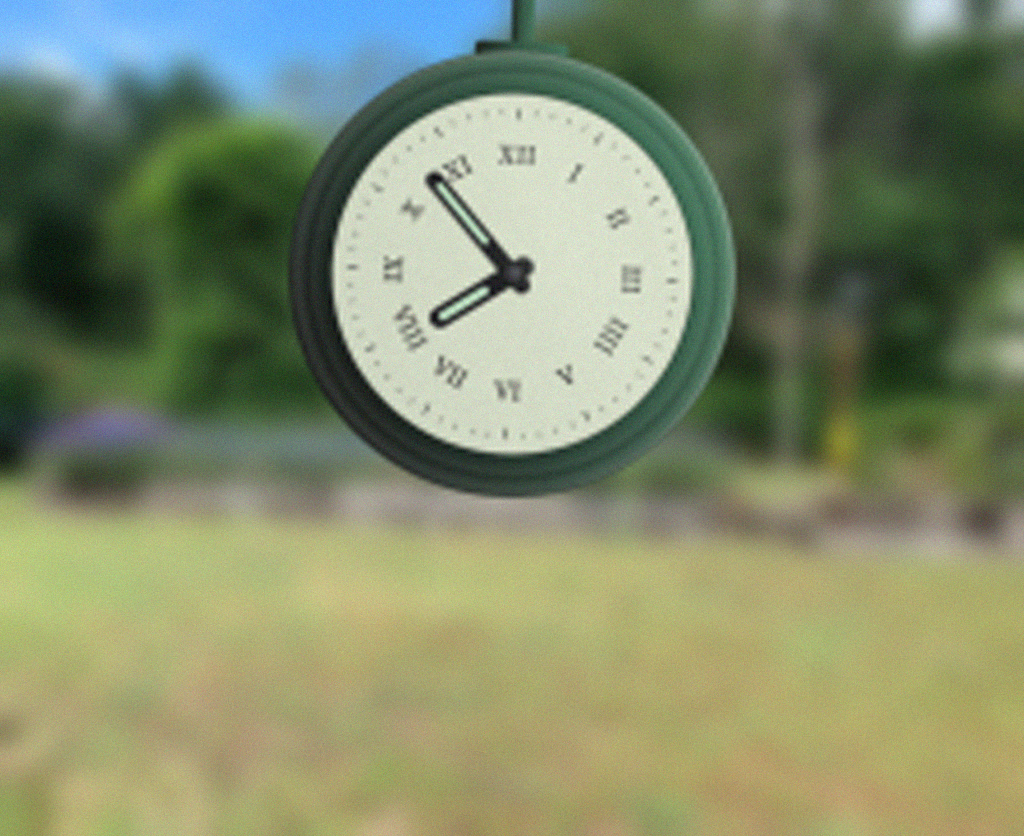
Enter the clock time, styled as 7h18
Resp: 7h53
